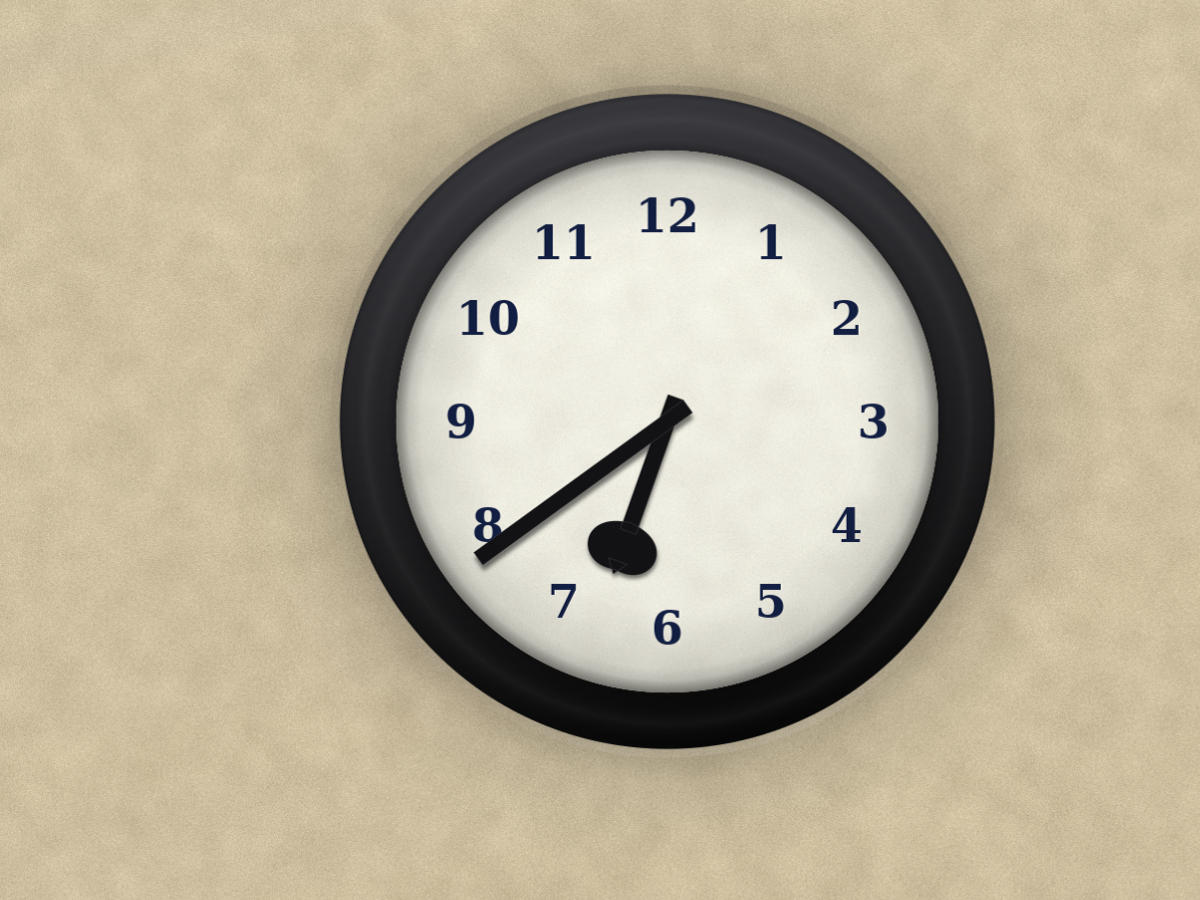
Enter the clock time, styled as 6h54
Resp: 6h39
